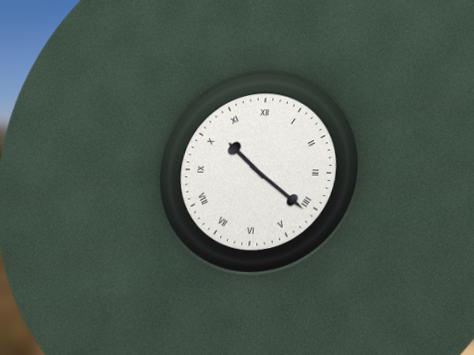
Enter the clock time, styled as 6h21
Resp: 10h21
